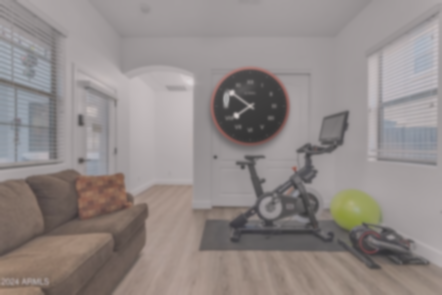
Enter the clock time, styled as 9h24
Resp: 7h51
